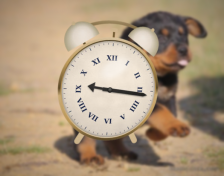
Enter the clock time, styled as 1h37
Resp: 9h16
